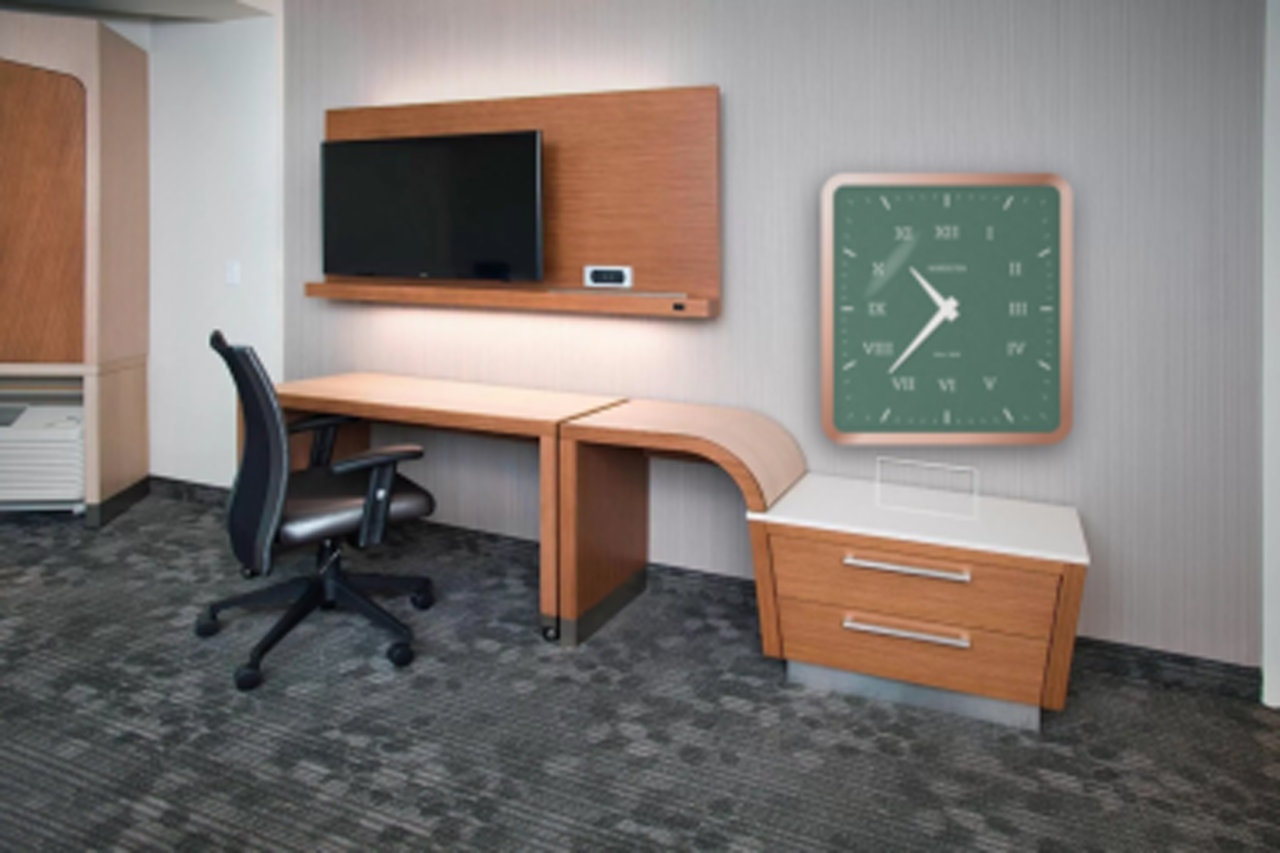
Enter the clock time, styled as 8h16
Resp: 10h37
